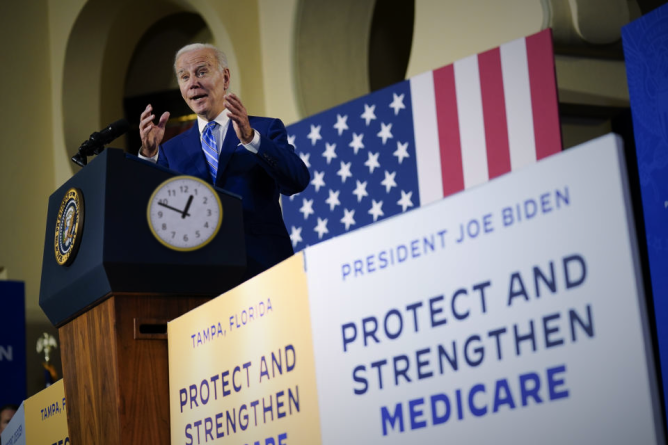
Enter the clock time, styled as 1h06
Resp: 12h49
